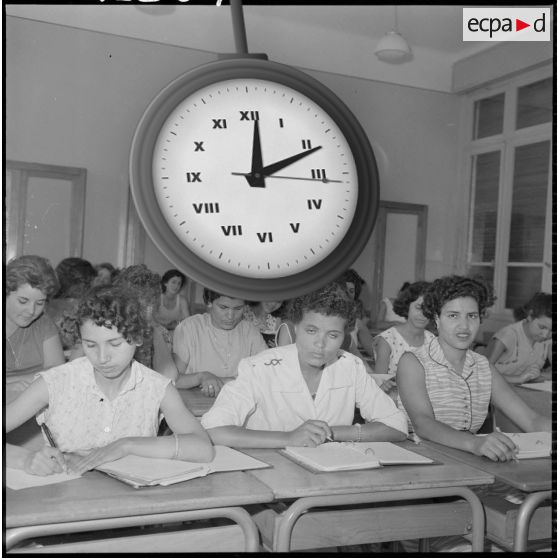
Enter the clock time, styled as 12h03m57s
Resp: 12h11m16s
